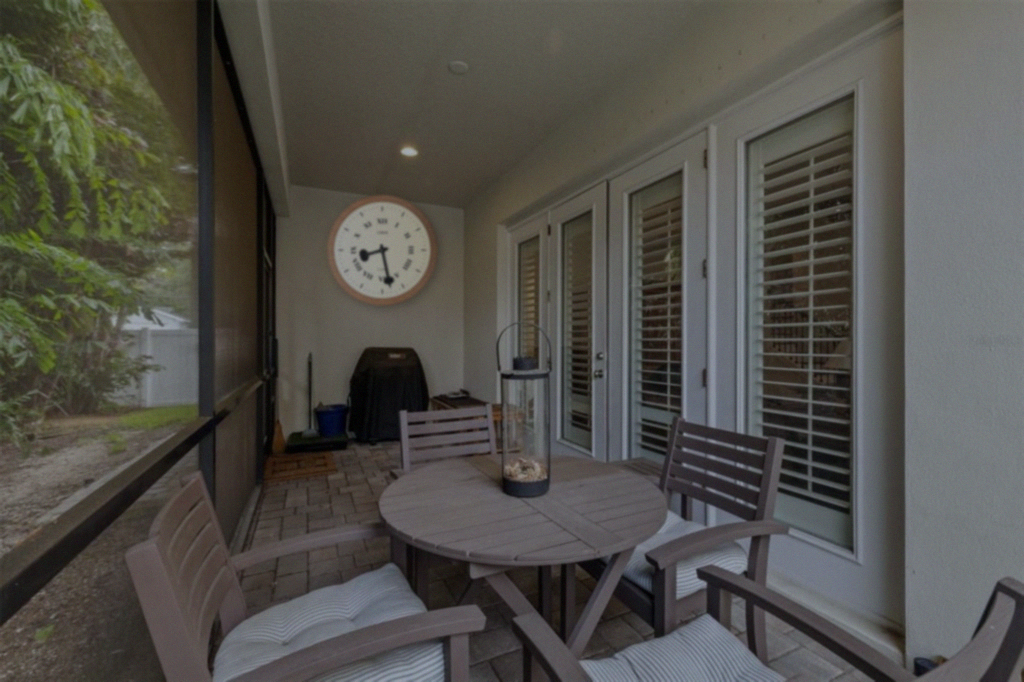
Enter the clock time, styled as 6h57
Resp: 8h28
